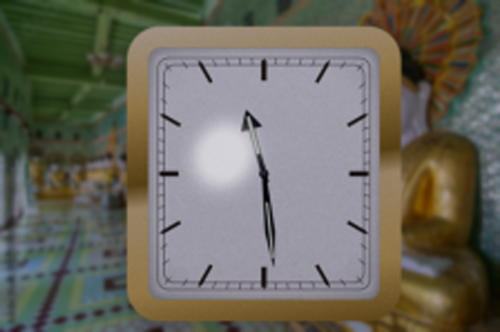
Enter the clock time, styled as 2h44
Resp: 11h29
